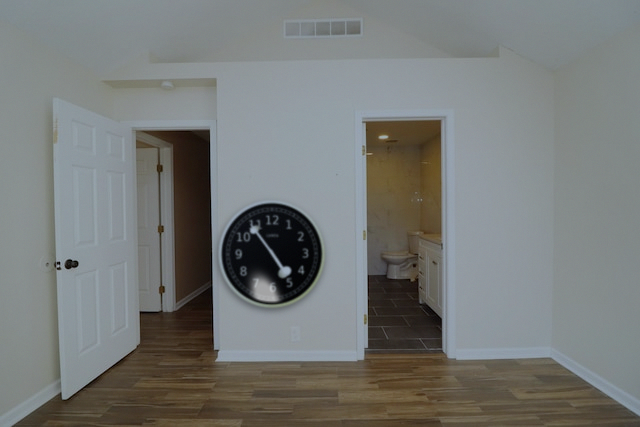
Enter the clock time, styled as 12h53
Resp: 4h54
